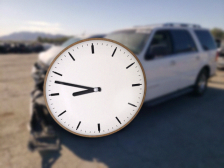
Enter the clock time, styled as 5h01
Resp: 8h48
